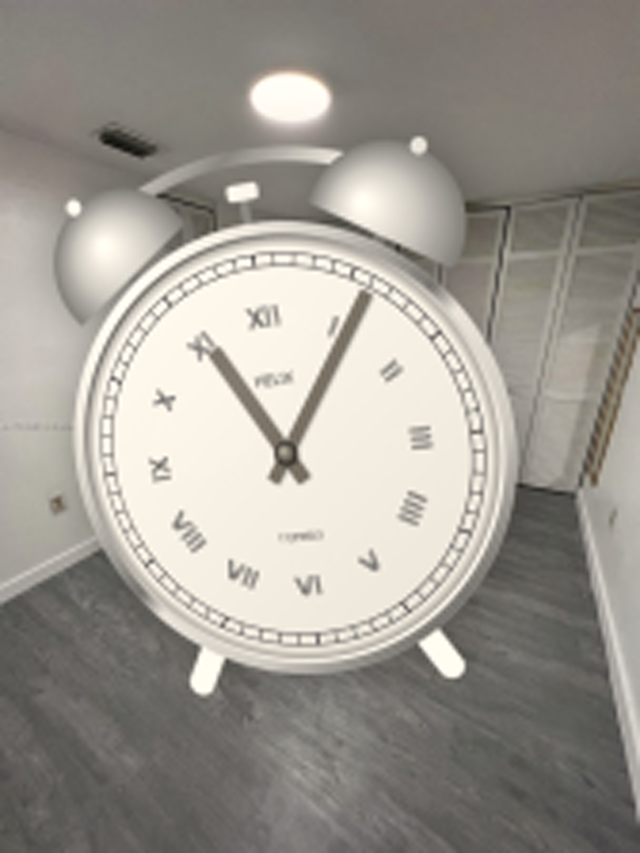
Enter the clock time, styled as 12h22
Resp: 11h06
